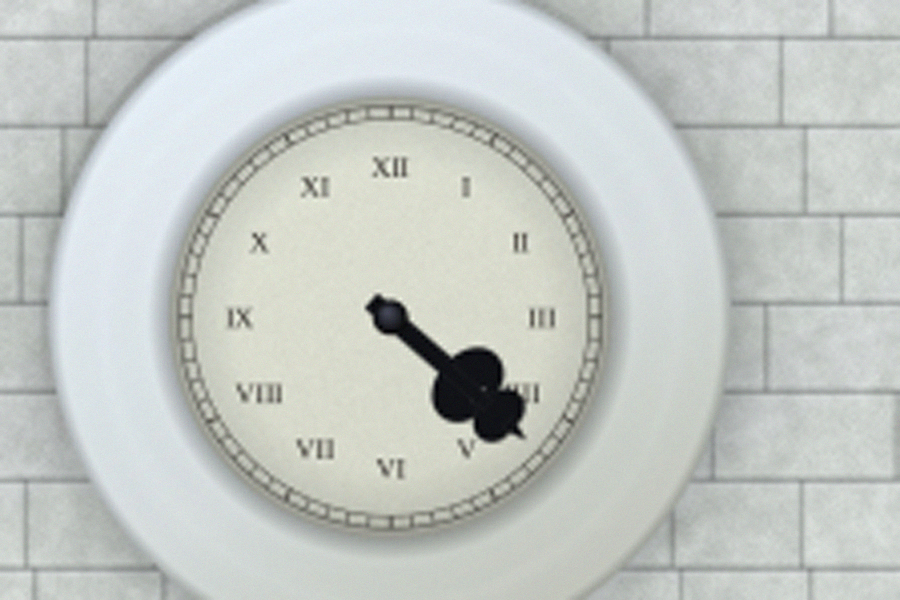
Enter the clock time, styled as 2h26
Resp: 4h22
